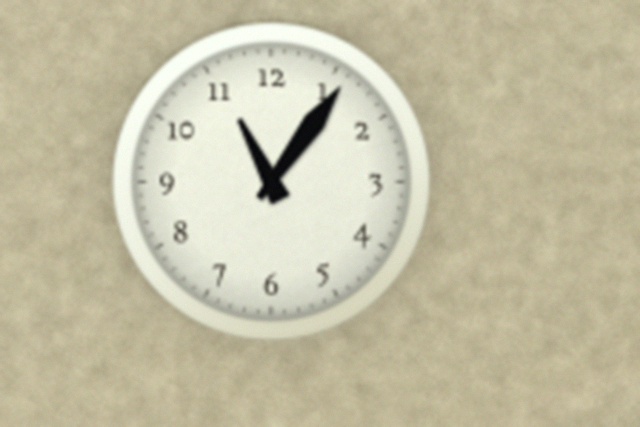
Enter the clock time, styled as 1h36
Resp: 11h06
